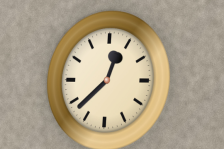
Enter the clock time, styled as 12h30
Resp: 12h38
